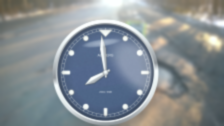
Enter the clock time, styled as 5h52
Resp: 7h59
